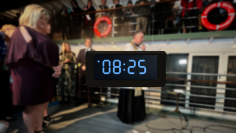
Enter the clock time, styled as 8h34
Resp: 8h25
